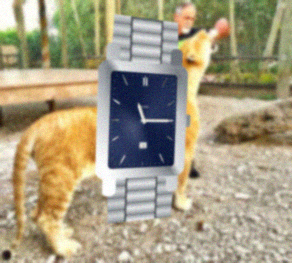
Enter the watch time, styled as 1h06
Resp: 11h15
